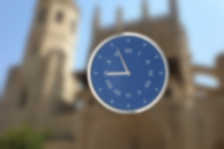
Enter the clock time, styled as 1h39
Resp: 8h56
